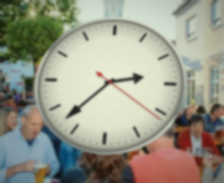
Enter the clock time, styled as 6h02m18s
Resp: 2h37m21s
